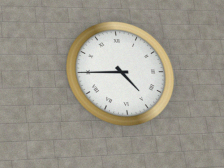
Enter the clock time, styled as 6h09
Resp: 4h45
